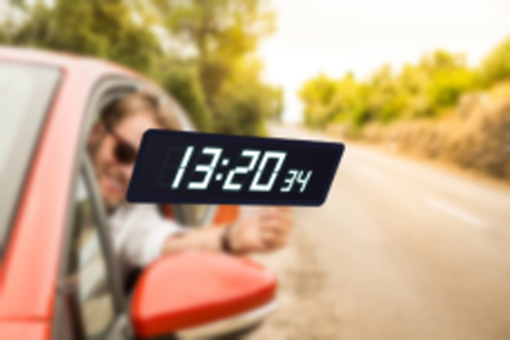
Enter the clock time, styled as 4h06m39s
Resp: 13h20m34s
